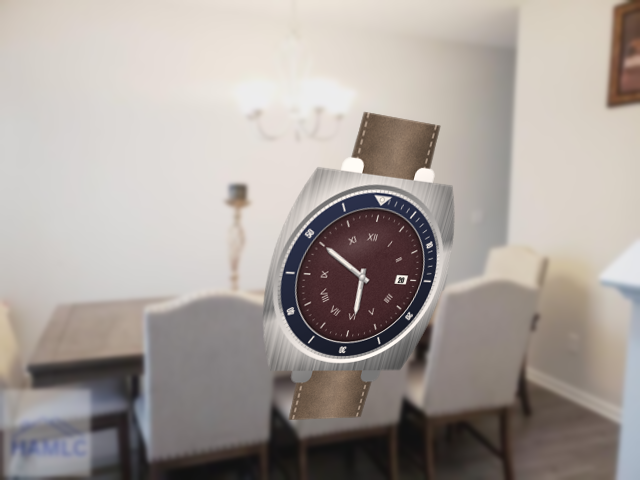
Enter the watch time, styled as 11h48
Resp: 5h50
